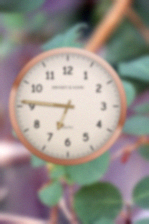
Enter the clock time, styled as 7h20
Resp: 6h46
